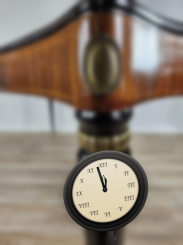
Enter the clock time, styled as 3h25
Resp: 11h58
